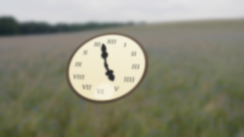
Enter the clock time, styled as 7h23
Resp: 4h57
